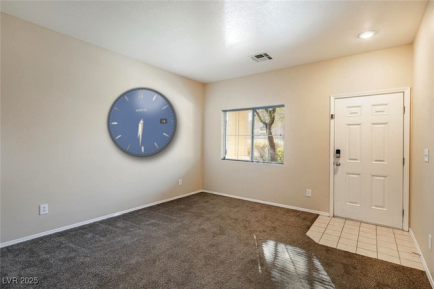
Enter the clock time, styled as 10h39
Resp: 6h31
